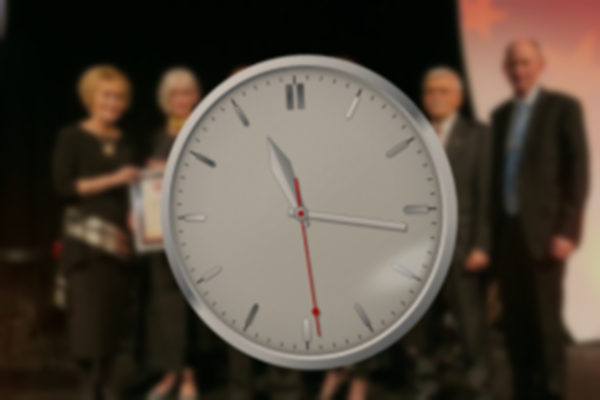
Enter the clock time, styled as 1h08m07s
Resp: 11h16m29s
